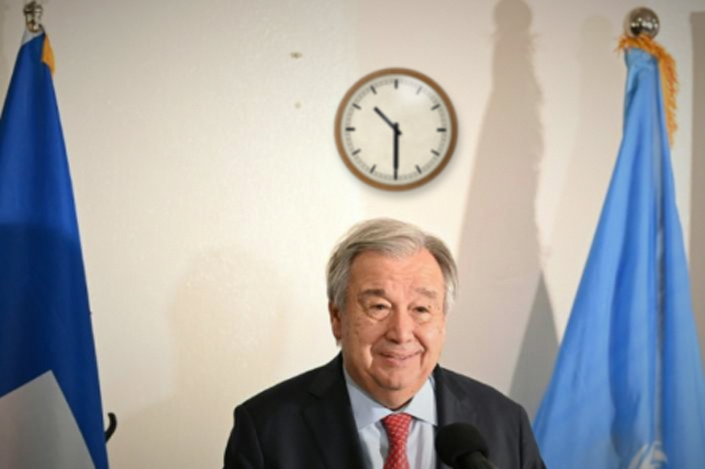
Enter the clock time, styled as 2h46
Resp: 10h30
